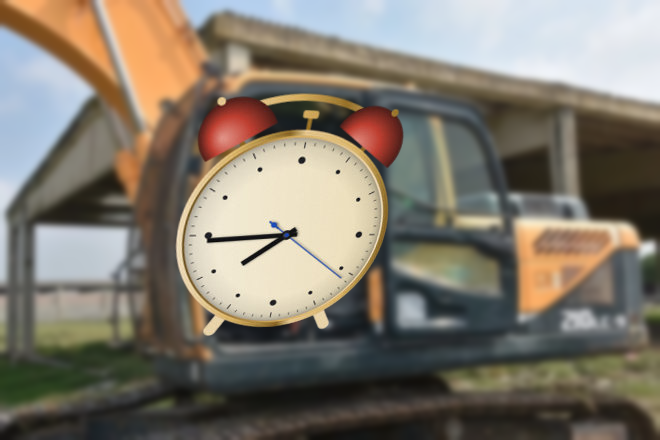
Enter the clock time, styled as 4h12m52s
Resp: 7h44m21s
